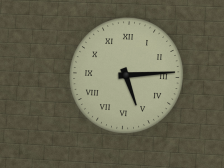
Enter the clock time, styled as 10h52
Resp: 5h14
